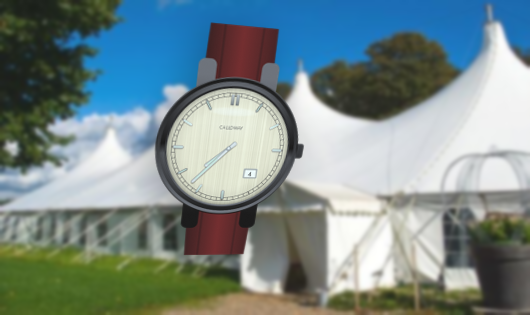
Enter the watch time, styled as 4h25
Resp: 7h37
